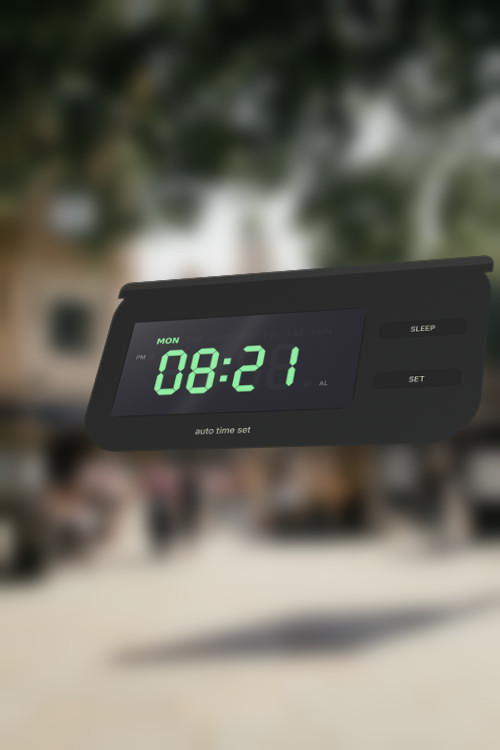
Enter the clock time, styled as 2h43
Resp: 8h21
